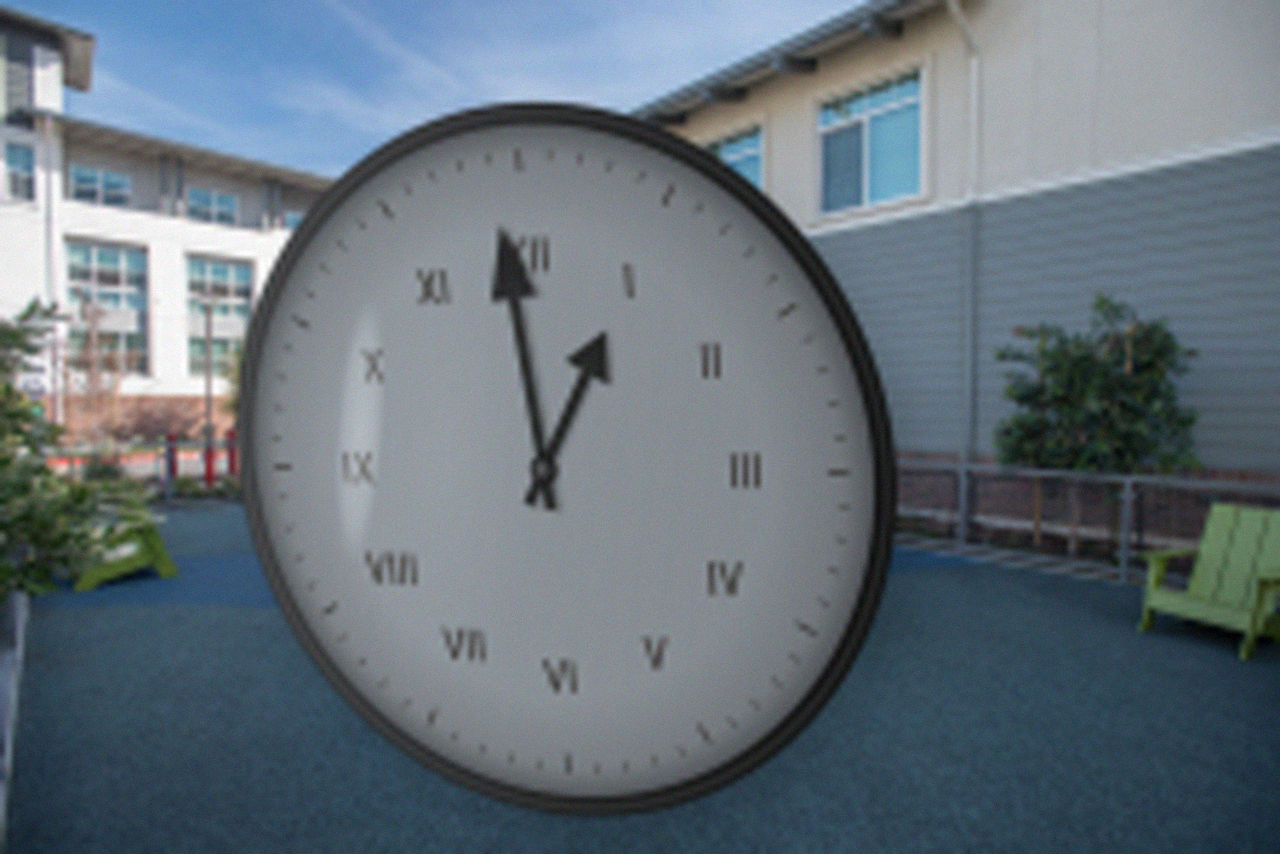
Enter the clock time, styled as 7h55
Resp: 12h59
